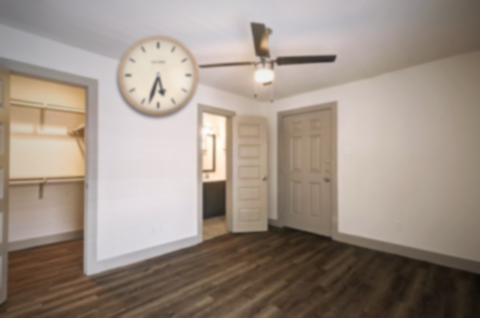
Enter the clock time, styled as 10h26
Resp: 5h33
